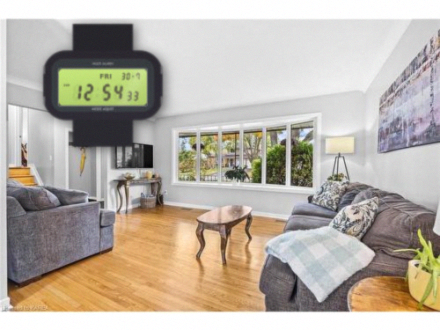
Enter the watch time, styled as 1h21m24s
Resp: 12h54m33s
